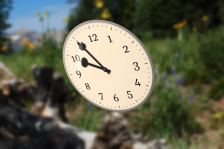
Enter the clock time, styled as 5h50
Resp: 9h55
